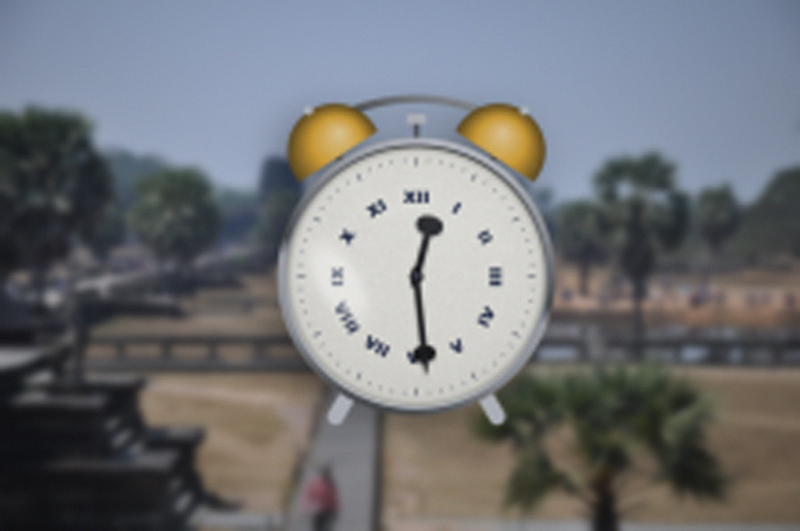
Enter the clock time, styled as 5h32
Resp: 12h29
